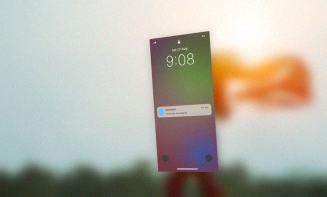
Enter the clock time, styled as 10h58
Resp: 9h08
